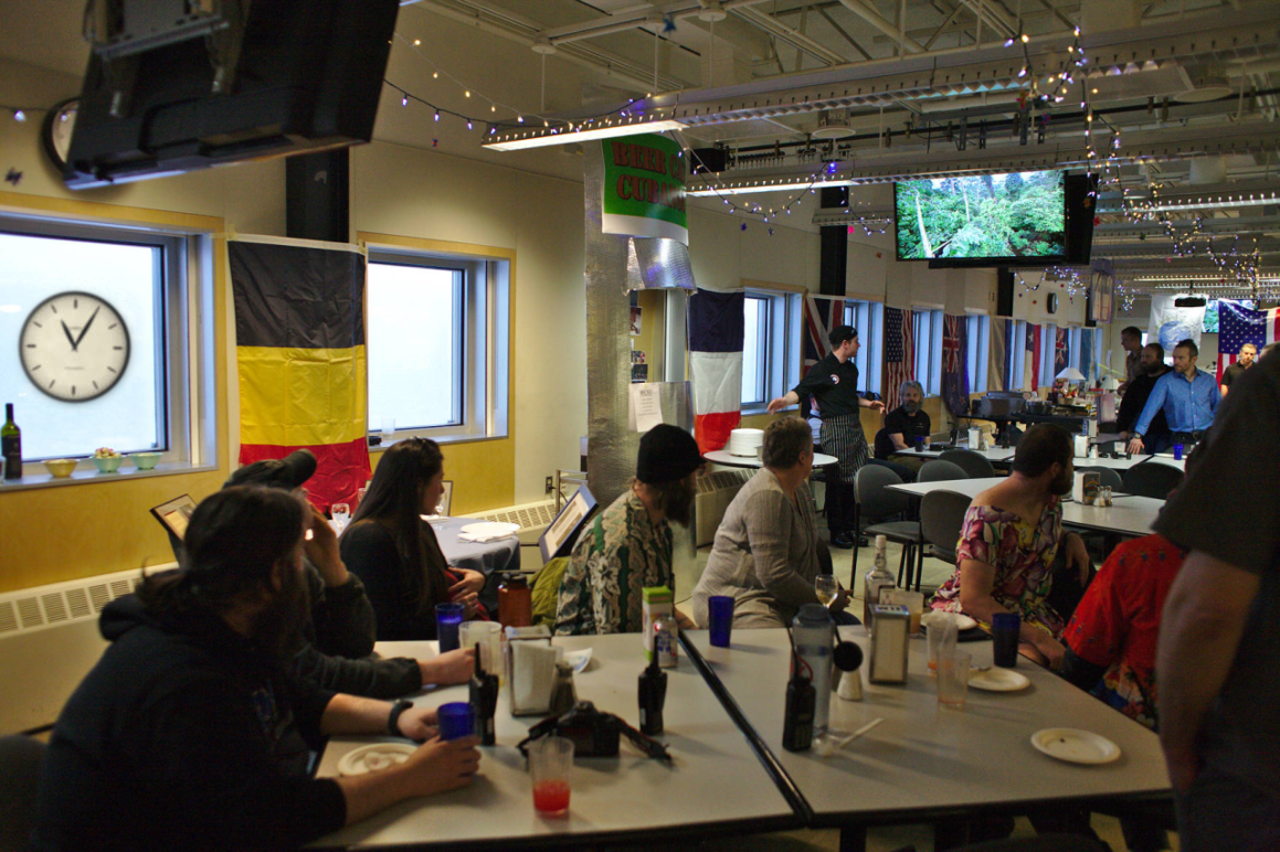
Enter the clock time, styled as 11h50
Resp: 11h05
